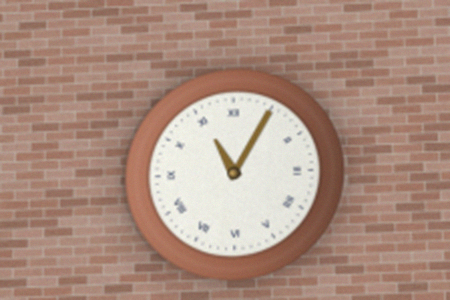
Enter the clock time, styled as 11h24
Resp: 11h05
